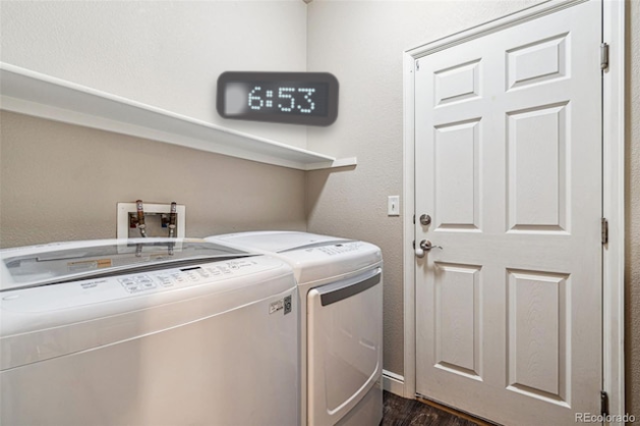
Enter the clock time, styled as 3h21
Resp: 6h53
